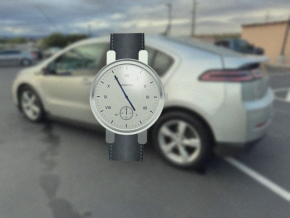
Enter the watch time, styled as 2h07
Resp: 4h55
